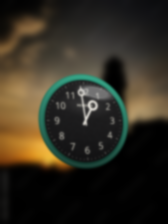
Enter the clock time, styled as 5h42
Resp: 12h59
